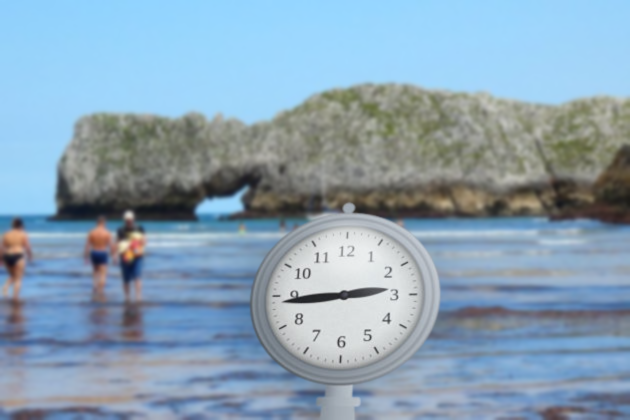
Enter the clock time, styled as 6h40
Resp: 2h44
